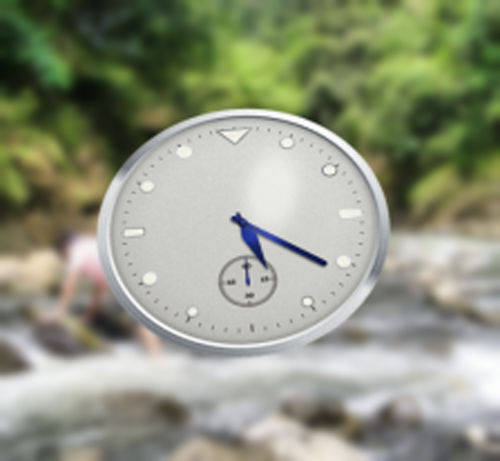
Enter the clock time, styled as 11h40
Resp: 5h21
